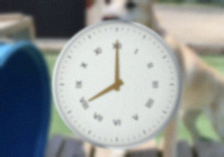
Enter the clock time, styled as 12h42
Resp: 8h00
